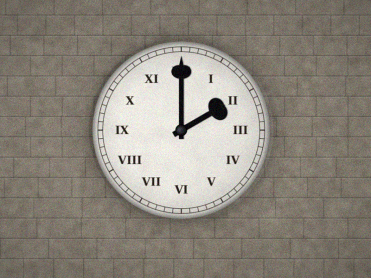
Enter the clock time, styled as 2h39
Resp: 2h00
